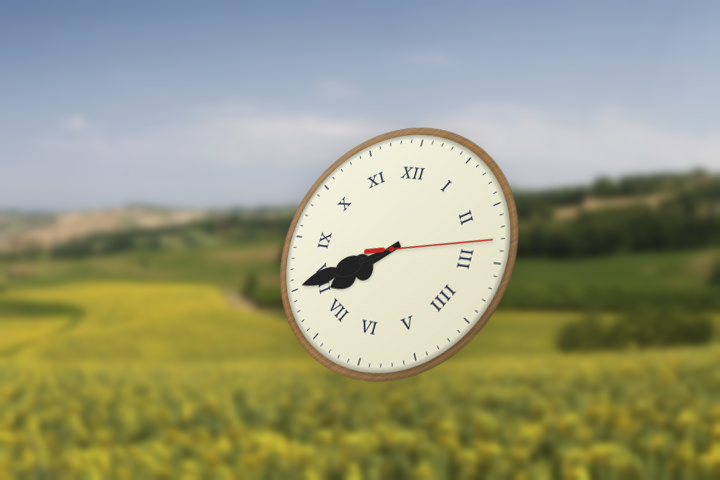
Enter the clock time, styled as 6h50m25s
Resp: 7h40m13s
